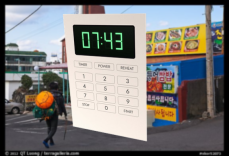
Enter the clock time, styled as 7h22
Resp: 7h43
